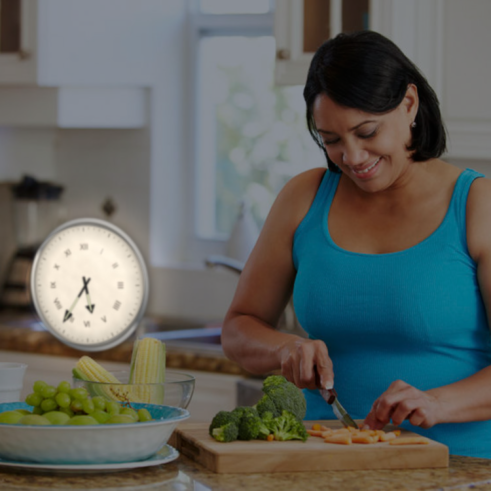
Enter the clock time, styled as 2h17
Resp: 5h36
